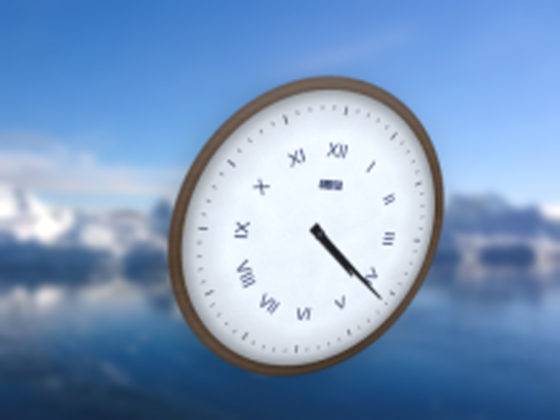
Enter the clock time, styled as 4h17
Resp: 4h21
